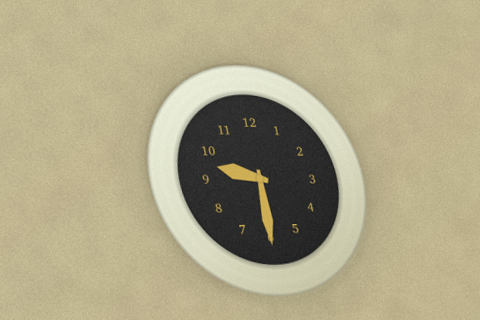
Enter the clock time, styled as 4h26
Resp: 9h30
